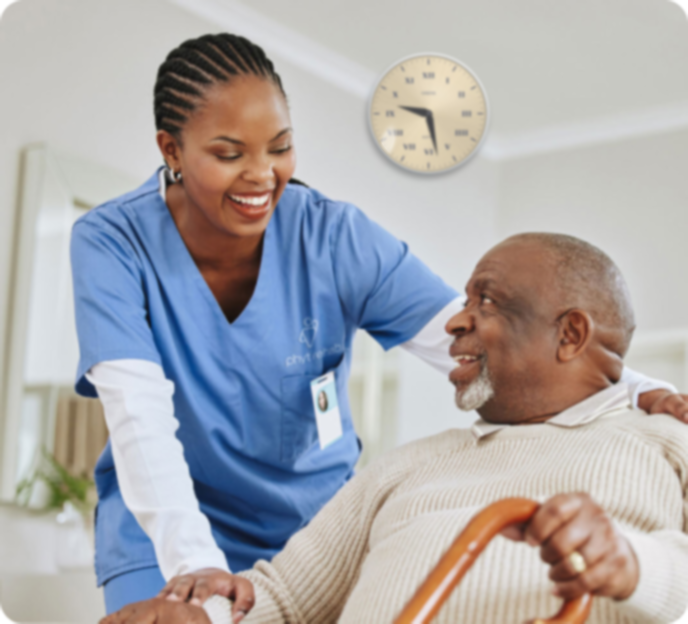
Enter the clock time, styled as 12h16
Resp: 9h28
